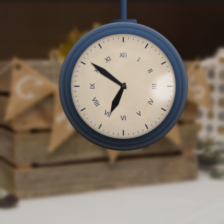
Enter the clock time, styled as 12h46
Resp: 6h51
